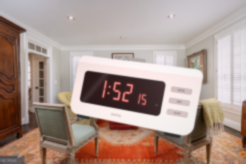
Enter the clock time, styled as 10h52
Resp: 1h52
